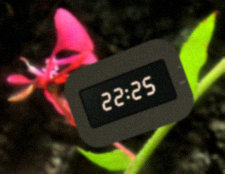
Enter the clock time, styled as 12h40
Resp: 22h25
